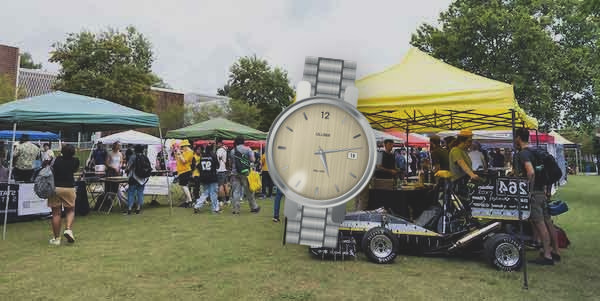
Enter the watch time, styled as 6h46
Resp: 5h13
